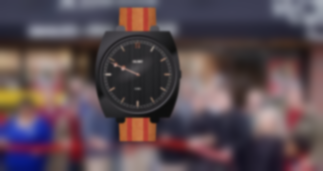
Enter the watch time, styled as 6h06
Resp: 9h49
